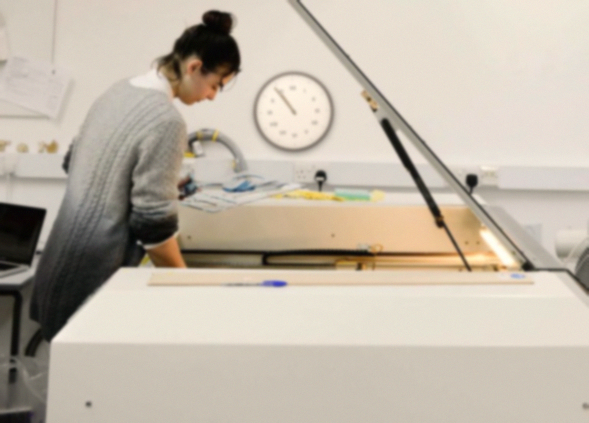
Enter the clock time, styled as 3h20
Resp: 10h54
